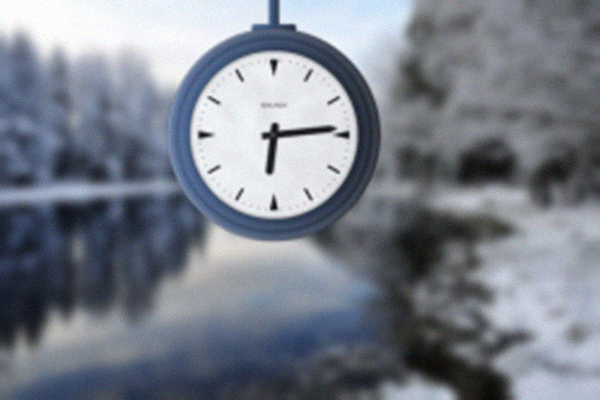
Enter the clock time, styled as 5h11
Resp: 6h14
